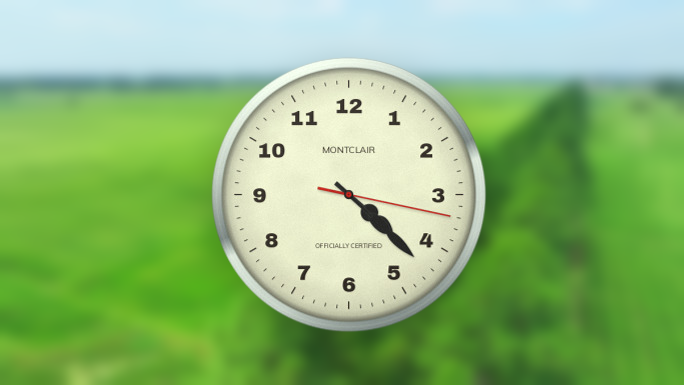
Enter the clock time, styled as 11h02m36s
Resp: 4h22m17s
